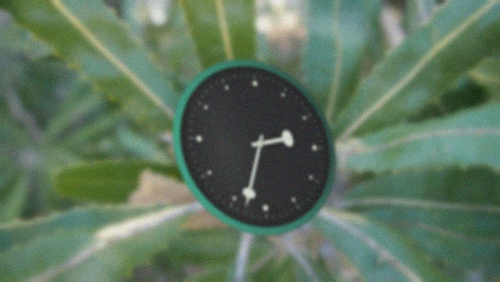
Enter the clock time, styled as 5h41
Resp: 2h33
